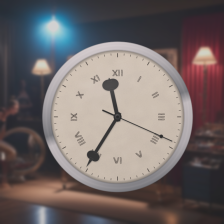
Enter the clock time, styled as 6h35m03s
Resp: 11h35m19s
